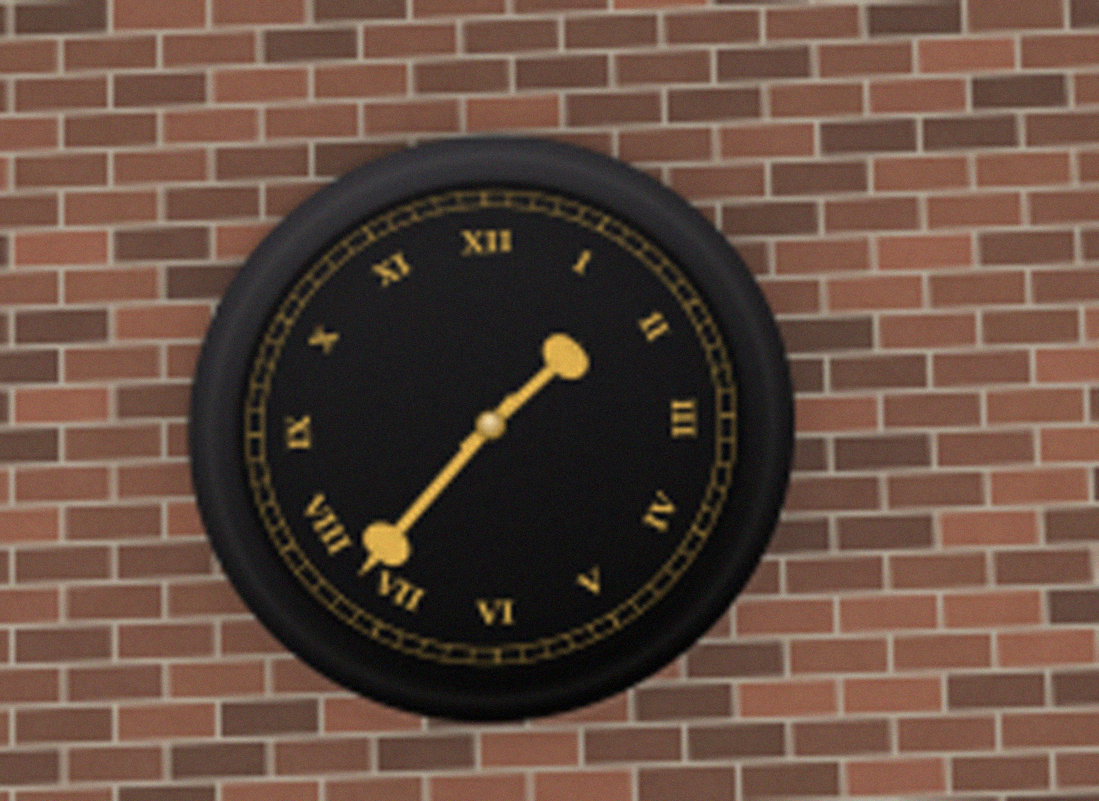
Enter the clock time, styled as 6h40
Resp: 1h37
